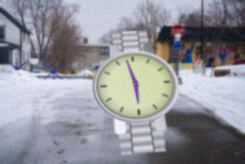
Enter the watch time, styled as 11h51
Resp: 5h58
